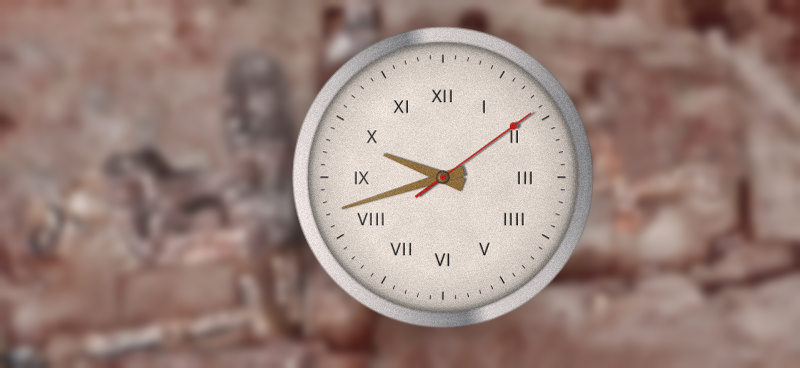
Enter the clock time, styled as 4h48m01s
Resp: 9h42m09s
